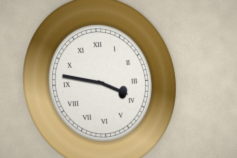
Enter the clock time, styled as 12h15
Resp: 3h47
